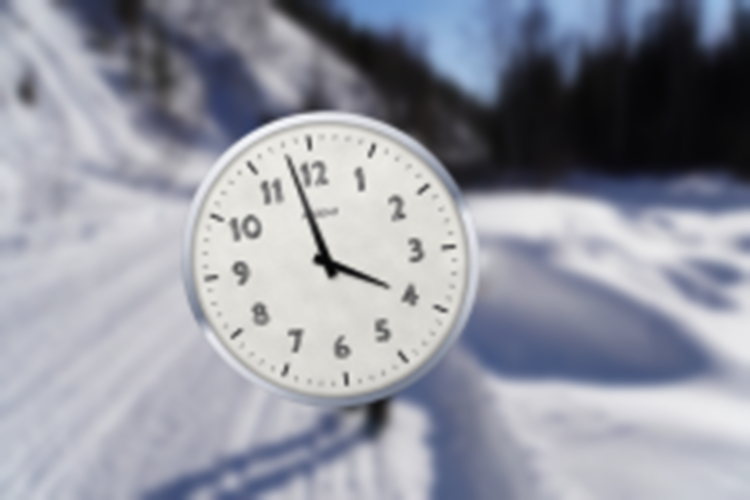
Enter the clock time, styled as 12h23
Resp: 3h58
